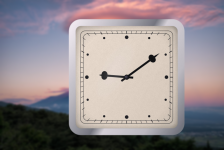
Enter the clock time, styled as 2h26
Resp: 9h09
